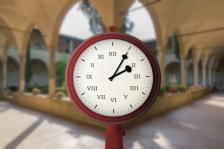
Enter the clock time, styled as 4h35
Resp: 2h05
